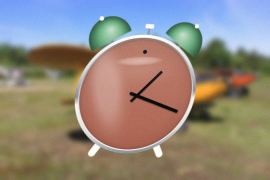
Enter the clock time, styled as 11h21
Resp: 1h18
